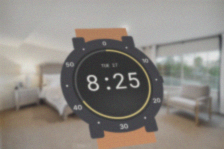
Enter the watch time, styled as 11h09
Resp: 8h25
